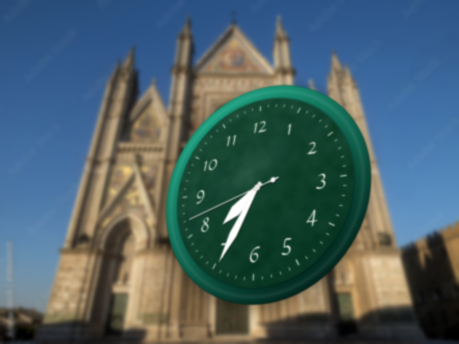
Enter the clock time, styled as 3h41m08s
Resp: 7h34m42s
